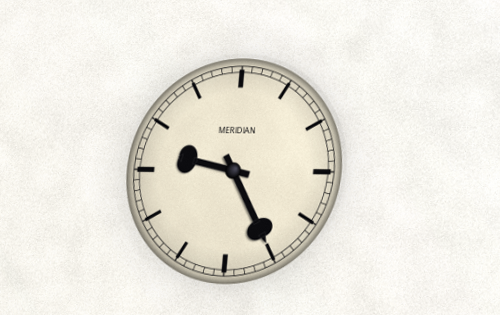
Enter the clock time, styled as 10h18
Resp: 9h25
